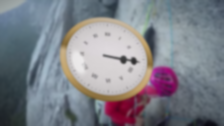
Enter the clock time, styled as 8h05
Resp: 3h16
